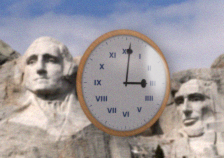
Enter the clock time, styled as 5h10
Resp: 3h01
